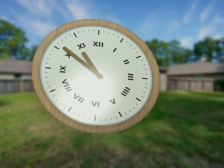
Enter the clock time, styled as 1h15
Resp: 10h51
